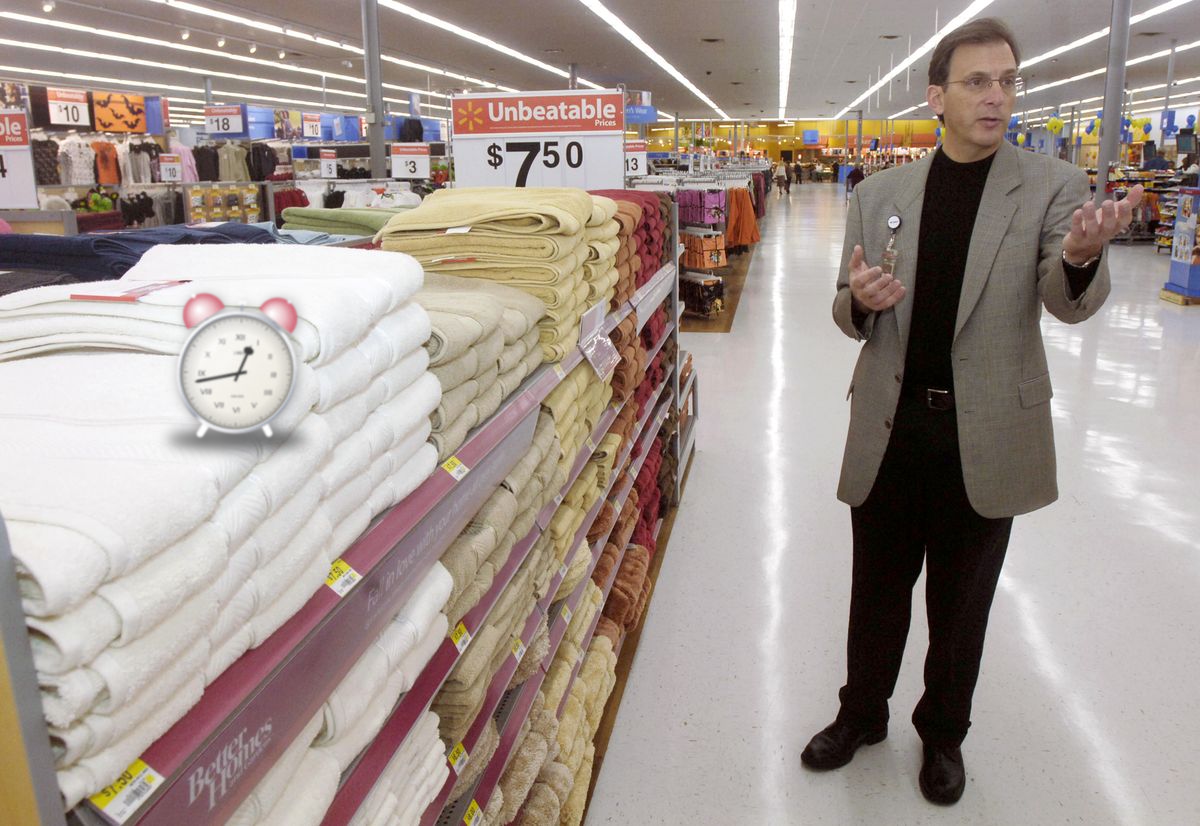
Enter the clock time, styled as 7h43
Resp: 12h43
